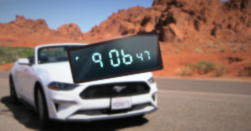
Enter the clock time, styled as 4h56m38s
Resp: 9h06m47s
